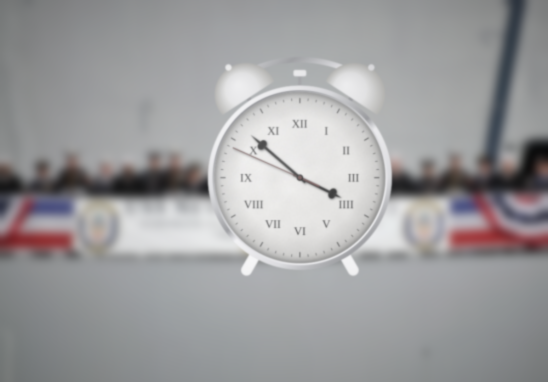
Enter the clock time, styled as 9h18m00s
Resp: 3h51m49s
